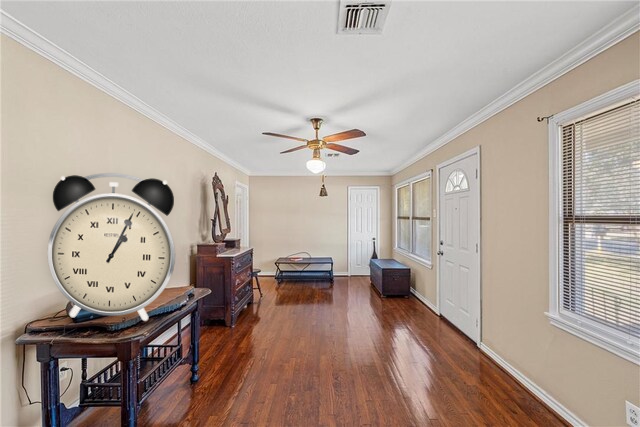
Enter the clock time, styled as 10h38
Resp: 1h04
